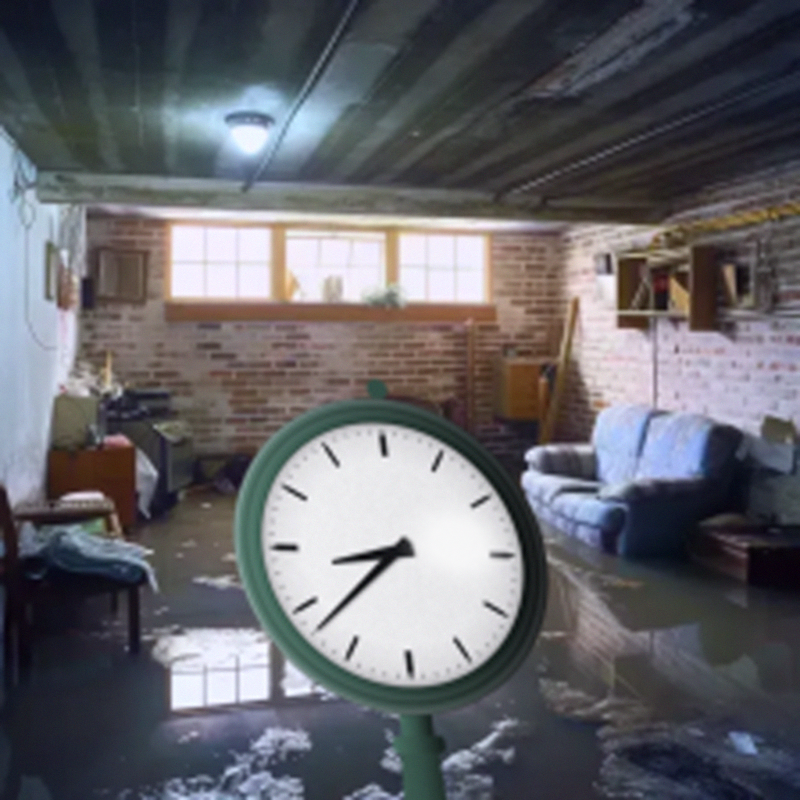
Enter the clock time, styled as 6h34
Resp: 8h38
